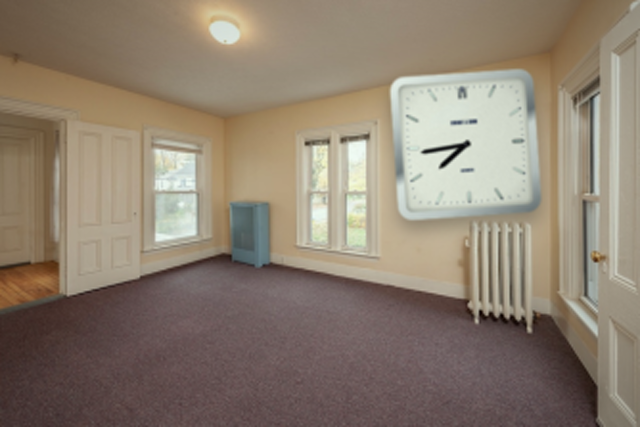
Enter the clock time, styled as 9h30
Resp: 7h44
